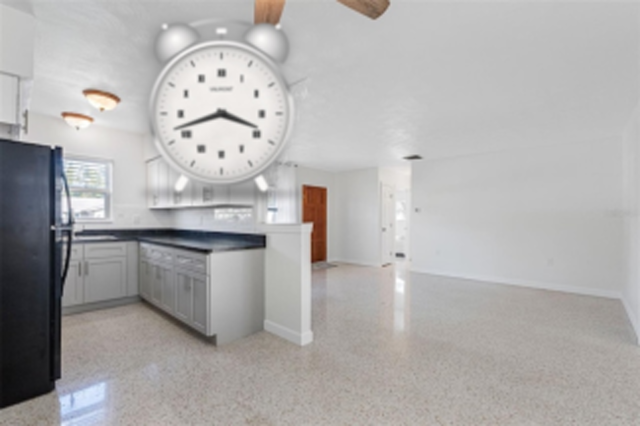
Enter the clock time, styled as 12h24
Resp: 3h42
